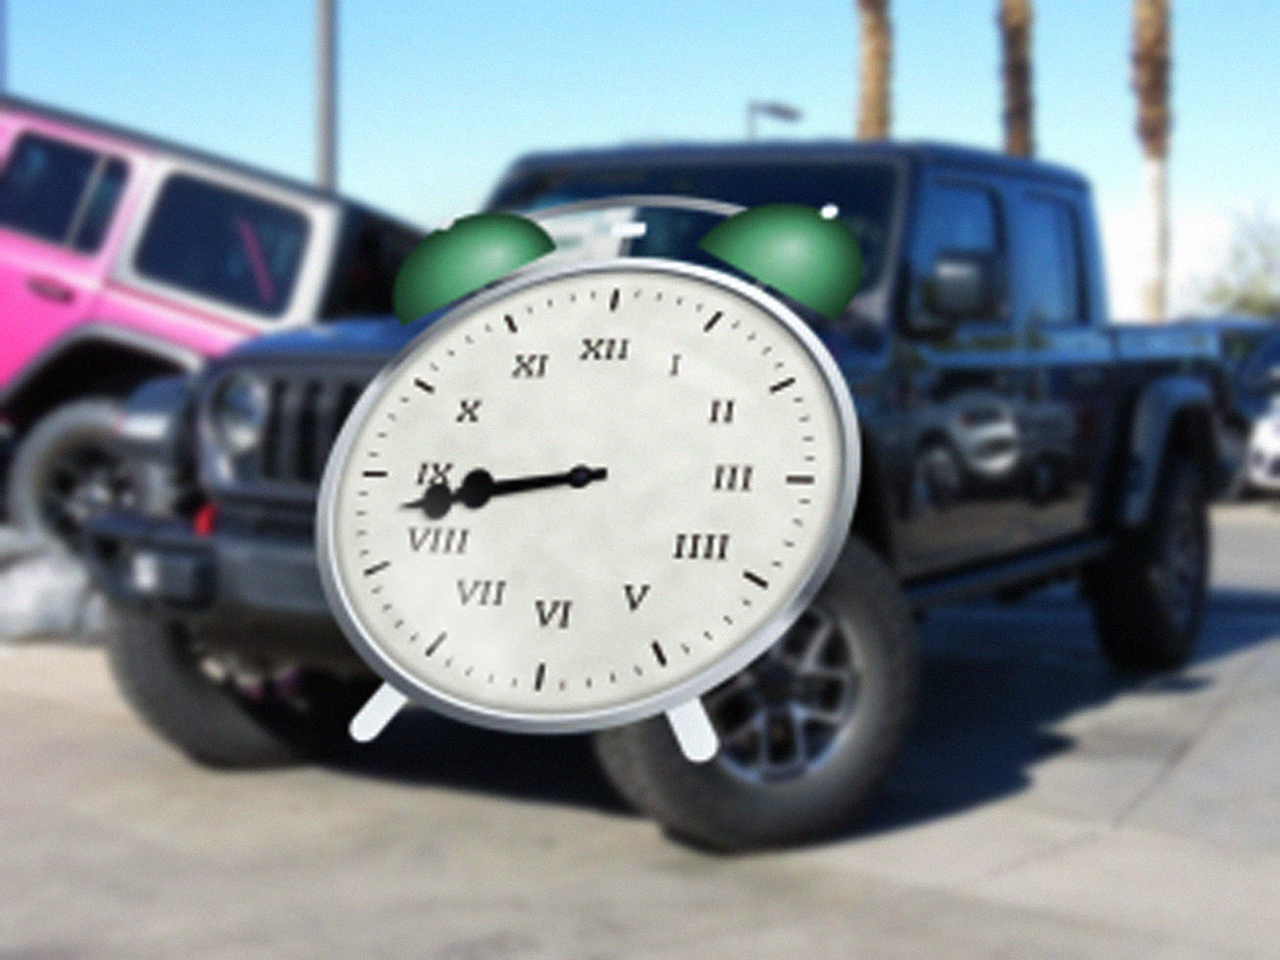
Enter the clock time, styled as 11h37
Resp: 8h43
